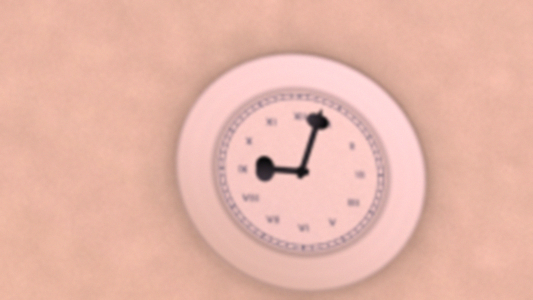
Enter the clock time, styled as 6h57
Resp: 9h03
